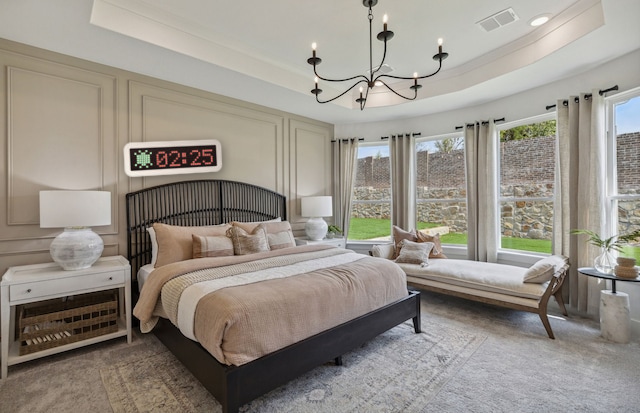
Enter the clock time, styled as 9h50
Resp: 2h25
